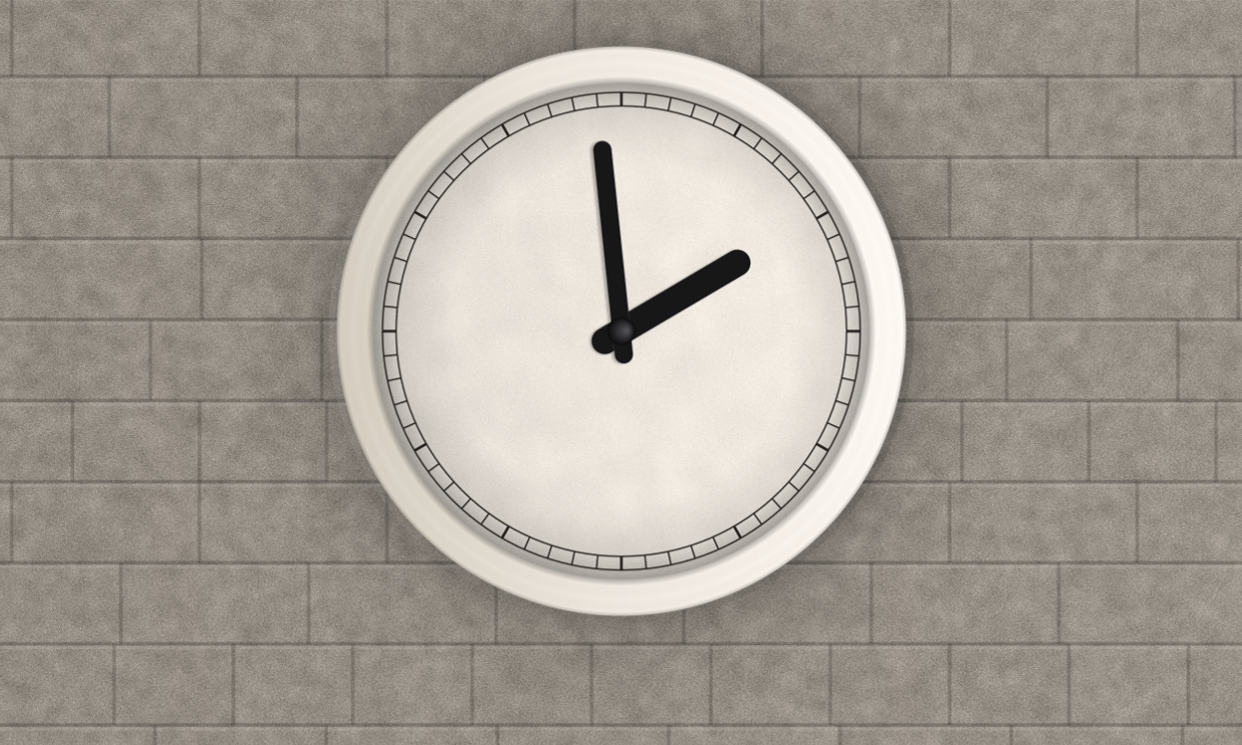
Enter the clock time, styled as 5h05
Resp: 1h59
